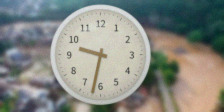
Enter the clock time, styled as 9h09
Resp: 9h32
